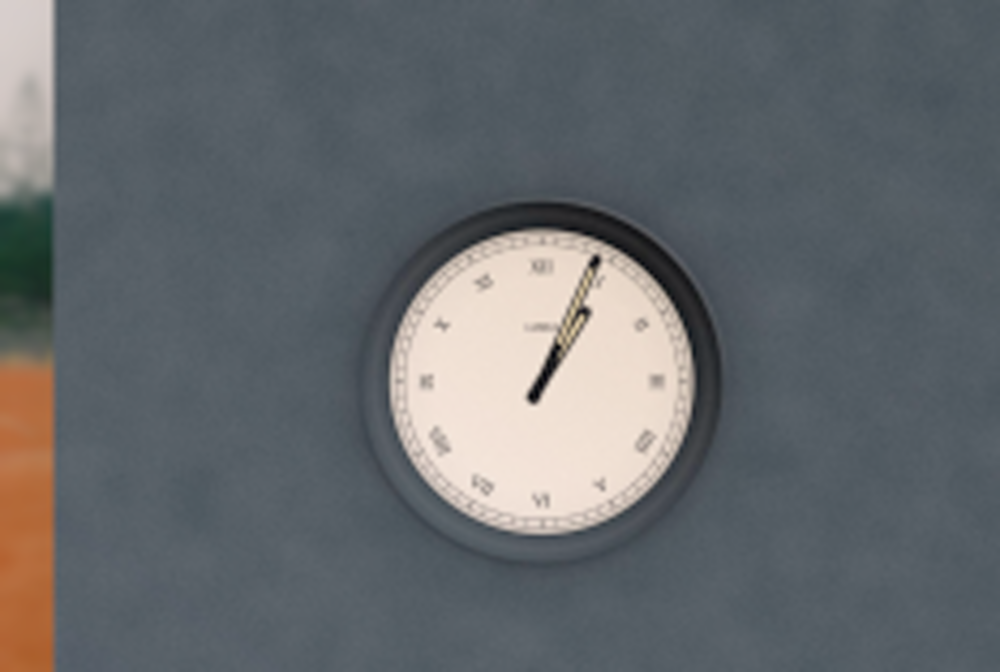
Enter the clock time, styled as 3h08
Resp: 1h04
